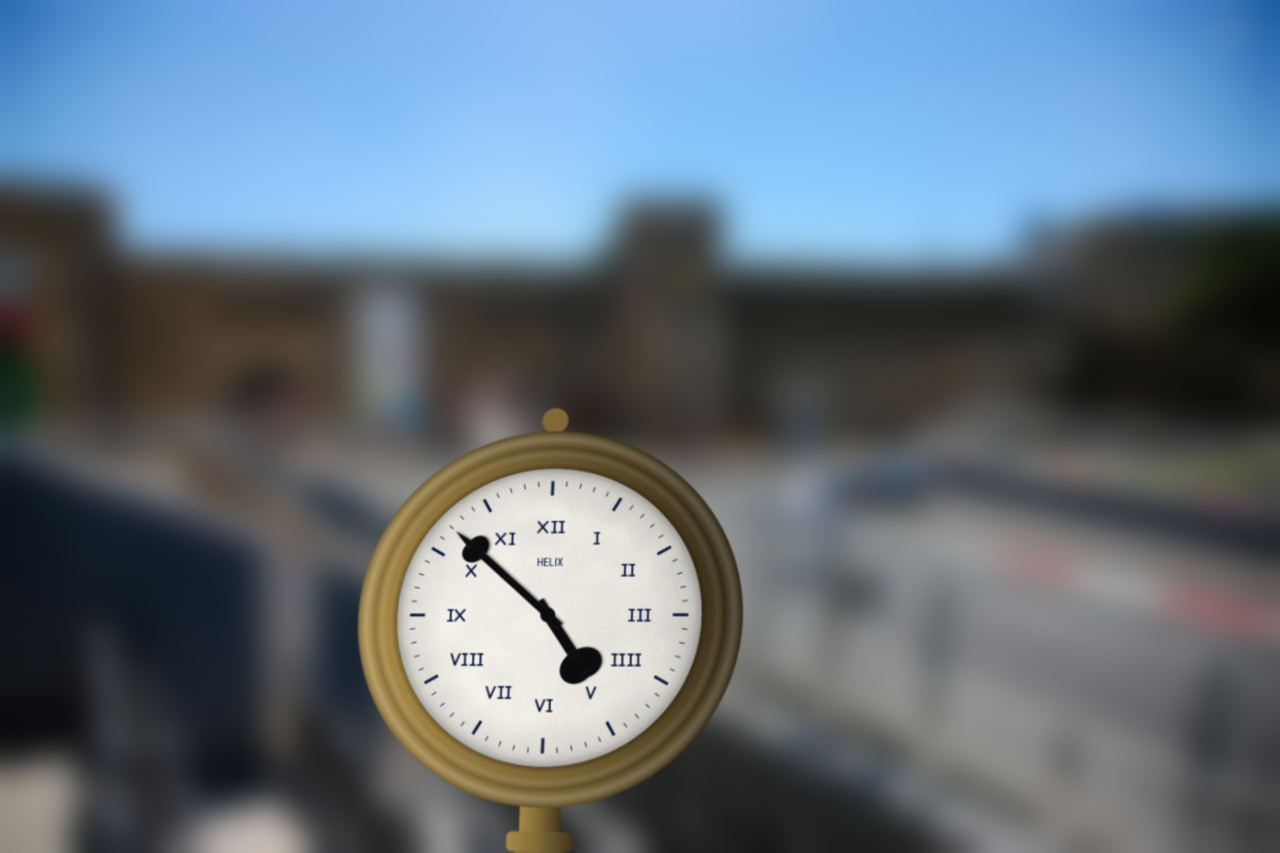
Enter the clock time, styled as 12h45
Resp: 4h52
